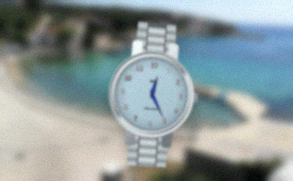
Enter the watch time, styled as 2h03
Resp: 12h25
